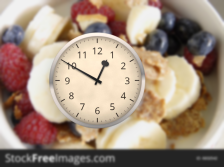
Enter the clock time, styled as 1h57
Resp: 12h50
